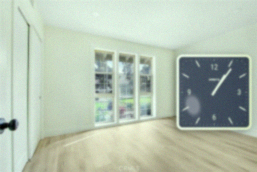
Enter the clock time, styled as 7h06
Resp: 1h06
